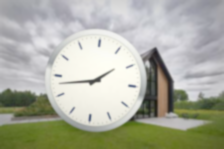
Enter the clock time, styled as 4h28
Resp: 1h43
